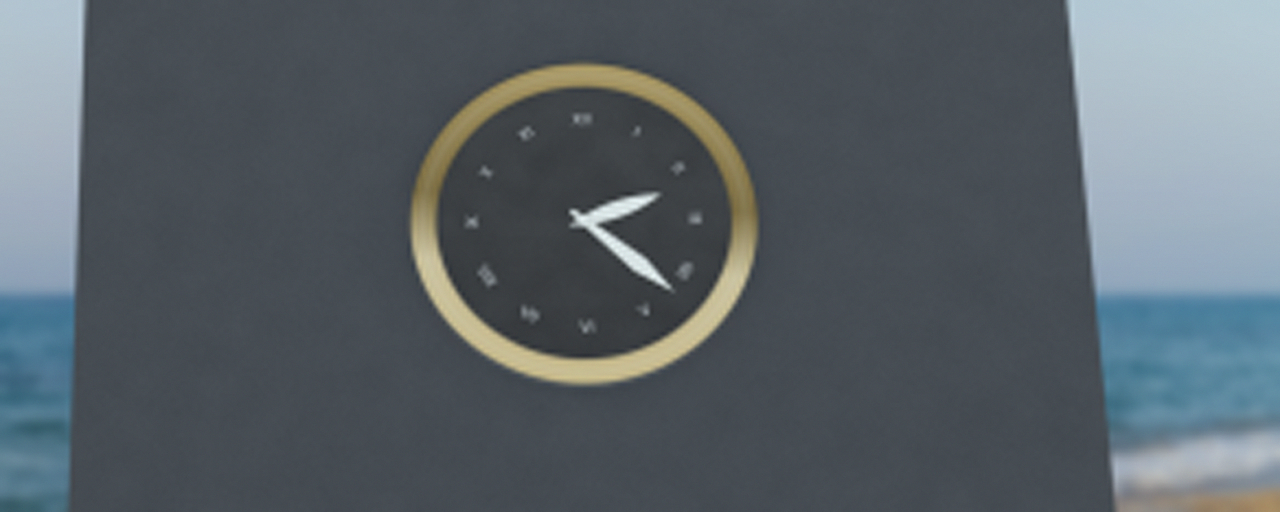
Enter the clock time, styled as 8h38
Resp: 2h22
